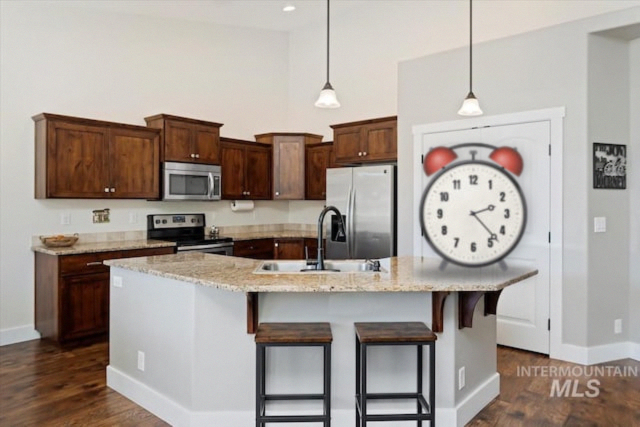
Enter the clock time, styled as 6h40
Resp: 2h23
